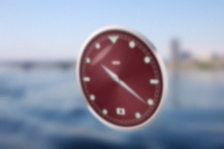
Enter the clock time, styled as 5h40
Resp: 10h21
